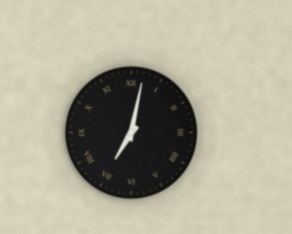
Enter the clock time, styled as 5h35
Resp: 7h02
